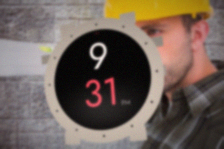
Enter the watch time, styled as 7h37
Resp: 9h31
